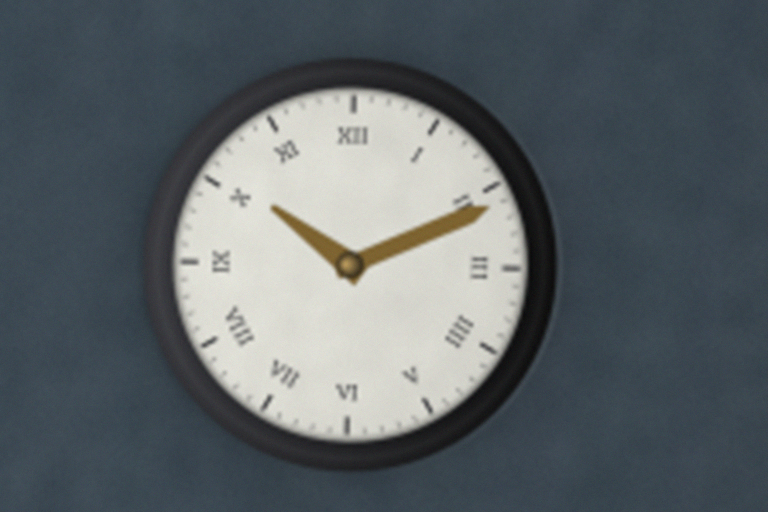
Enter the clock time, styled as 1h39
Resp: 10h11
